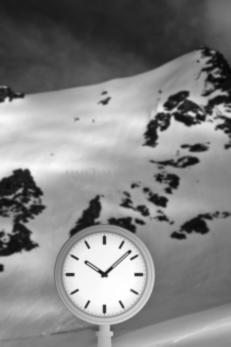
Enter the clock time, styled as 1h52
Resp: 10h08
